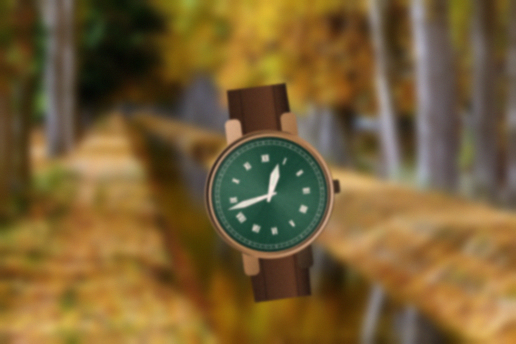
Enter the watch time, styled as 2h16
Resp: 12h43
